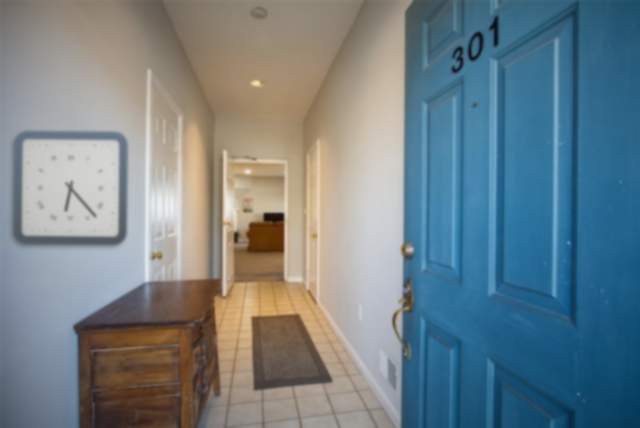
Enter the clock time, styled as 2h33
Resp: 6h23
